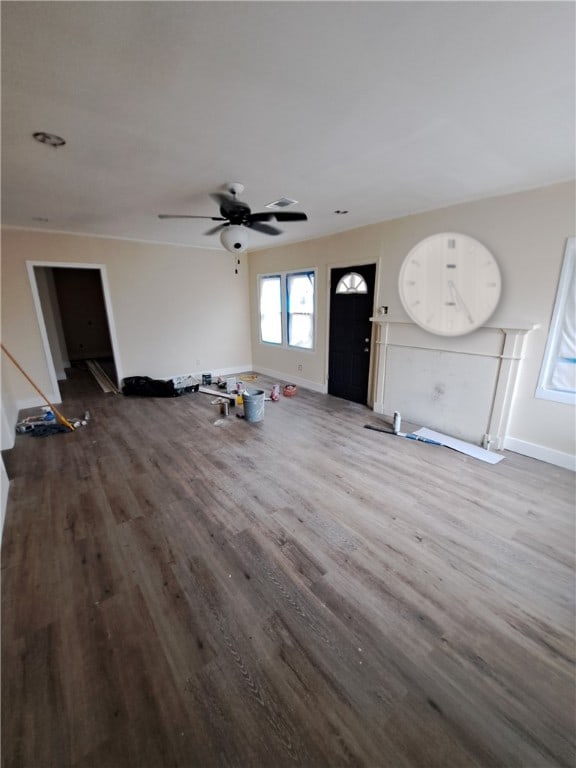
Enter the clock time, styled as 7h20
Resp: 5h25
